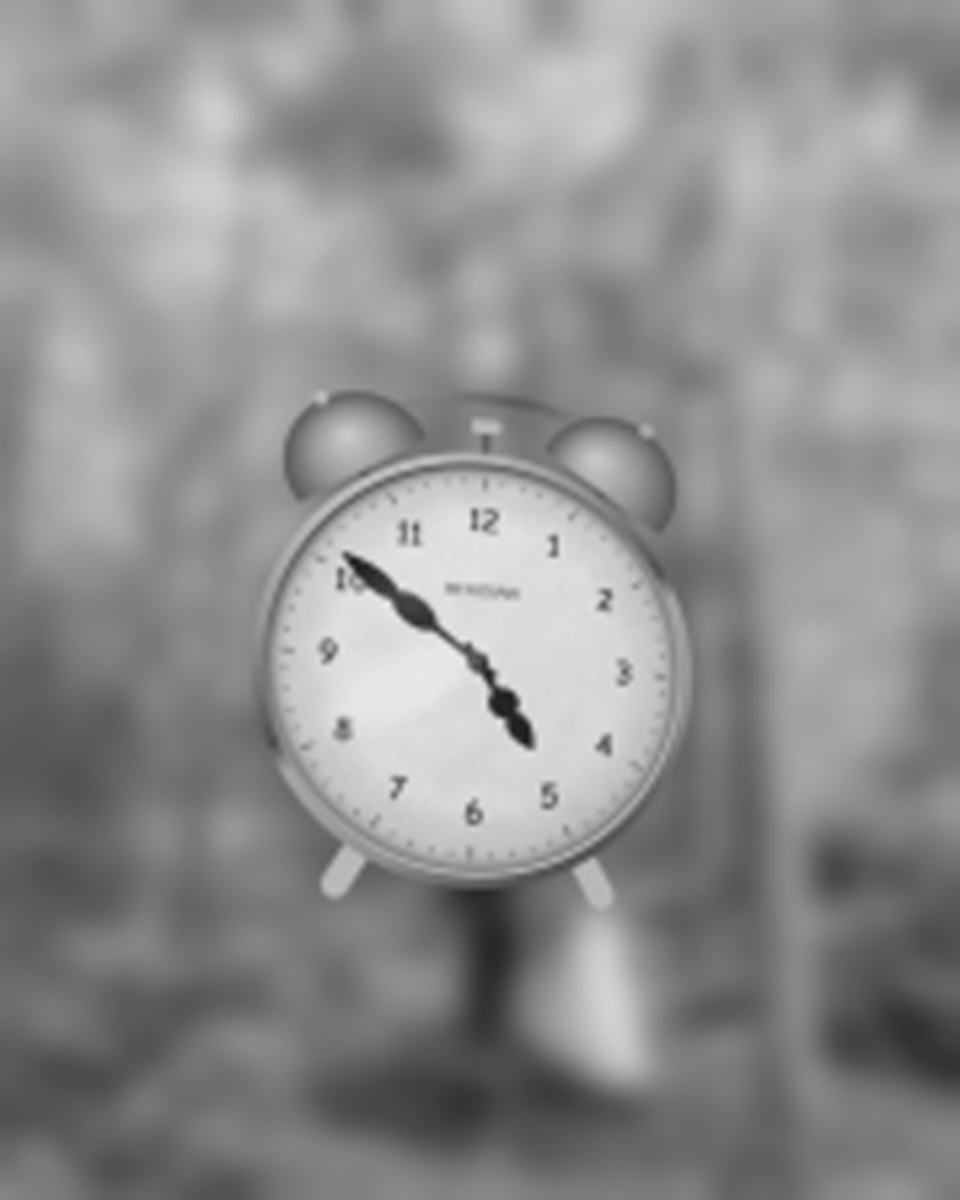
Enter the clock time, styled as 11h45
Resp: 4h51
